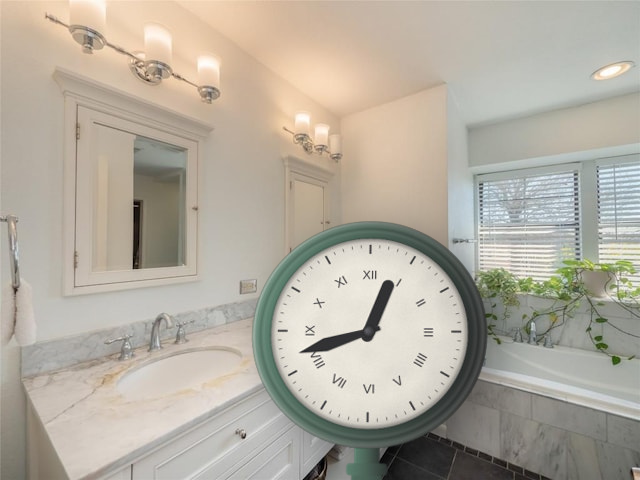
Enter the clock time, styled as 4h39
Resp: 12h42
